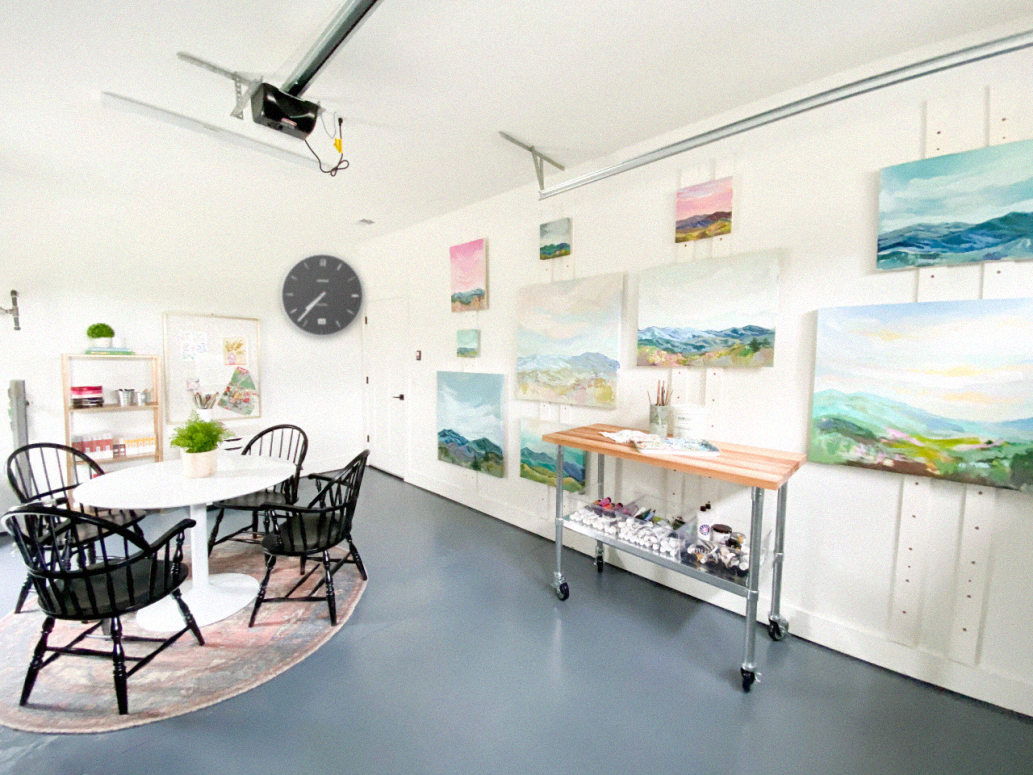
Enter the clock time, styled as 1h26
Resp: 7h37
